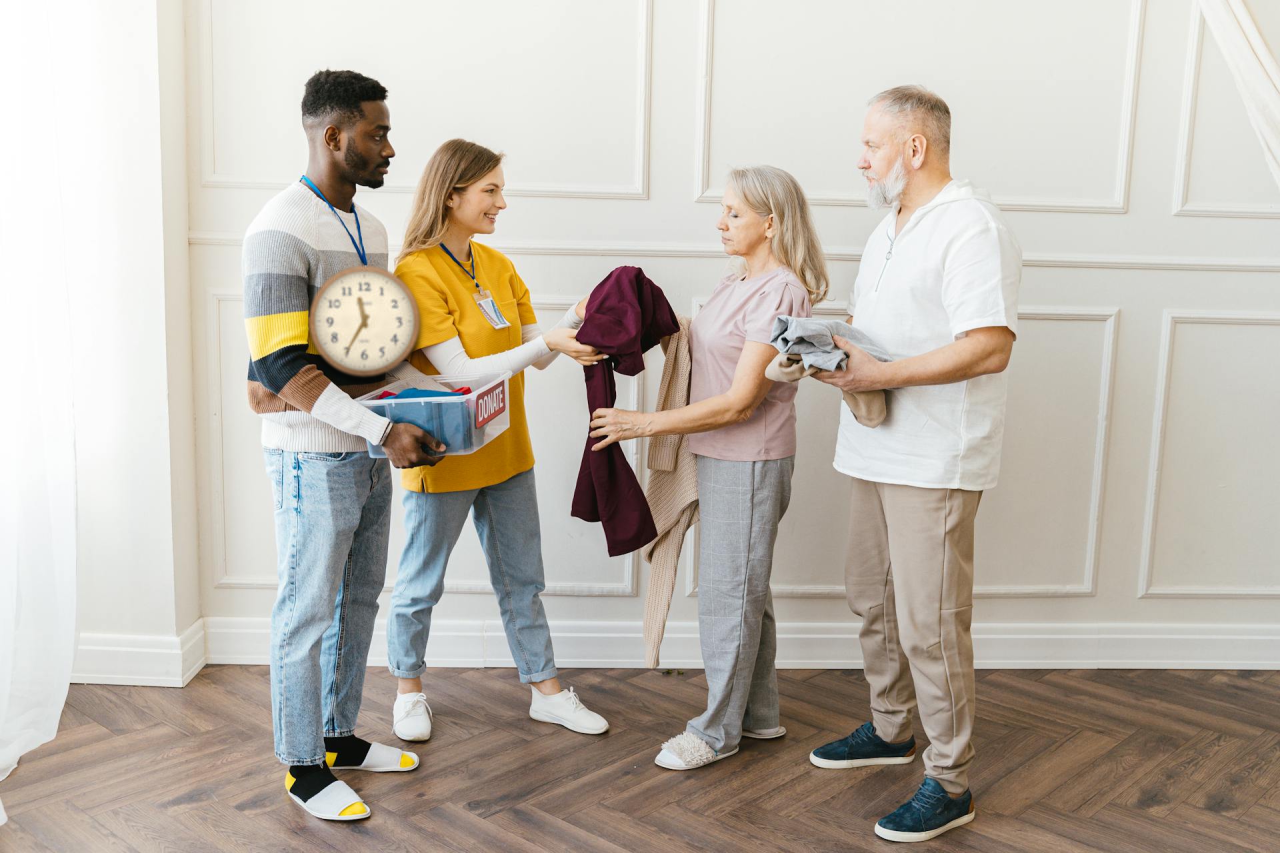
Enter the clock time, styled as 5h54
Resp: 11h35
